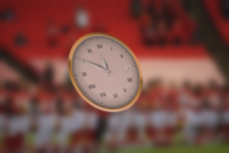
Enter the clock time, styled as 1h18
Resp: 11h50
